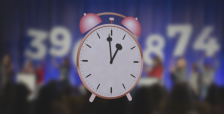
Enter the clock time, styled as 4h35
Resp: 12h59
